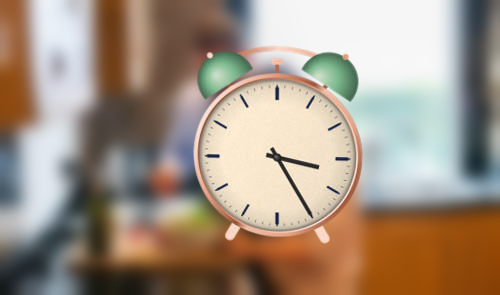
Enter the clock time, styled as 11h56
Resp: 3h25
